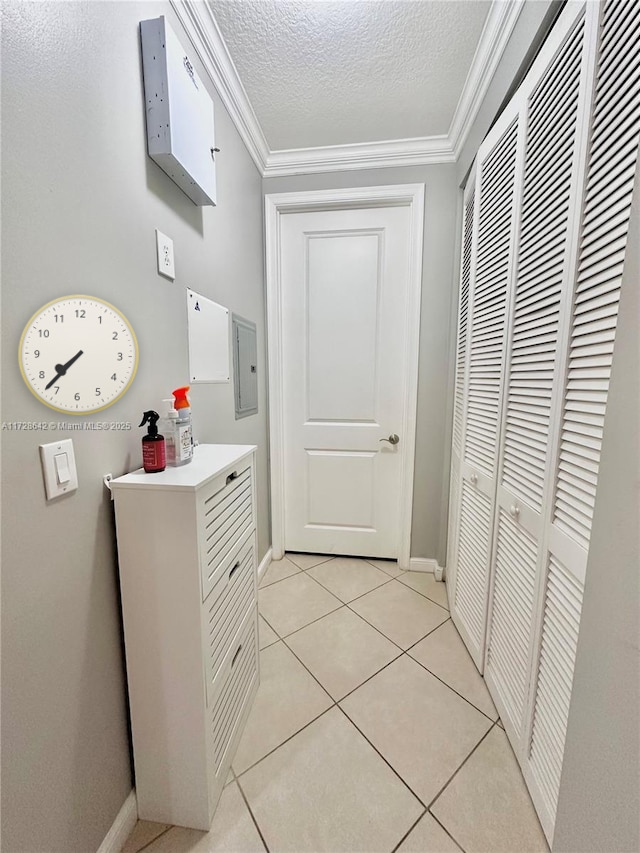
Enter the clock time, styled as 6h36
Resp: 7h37
